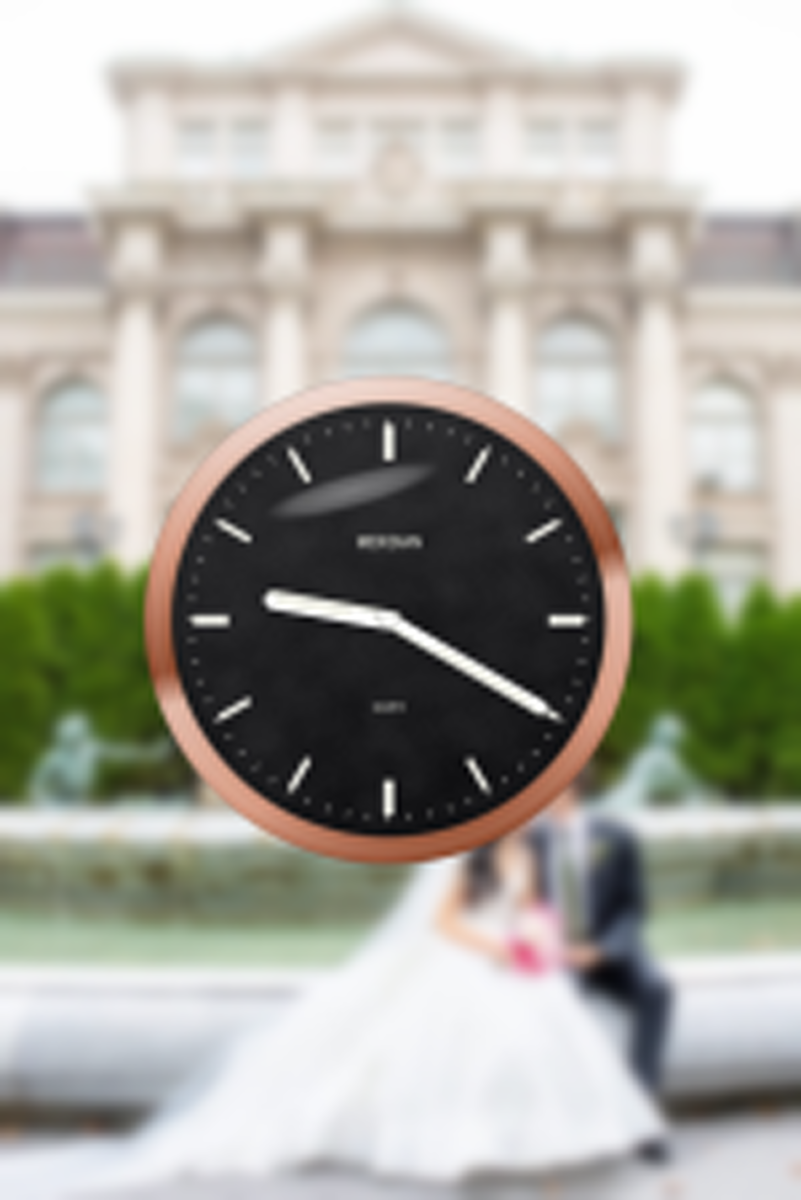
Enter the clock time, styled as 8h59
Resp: 9h20
